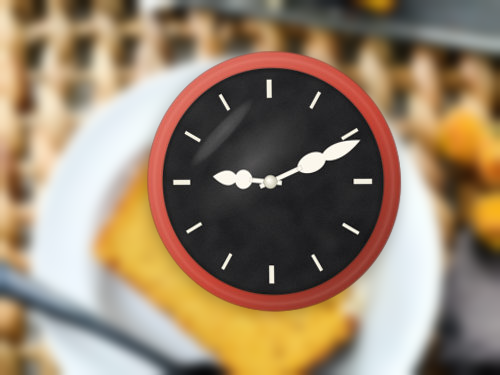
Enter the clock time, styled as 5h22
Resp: 9h11
